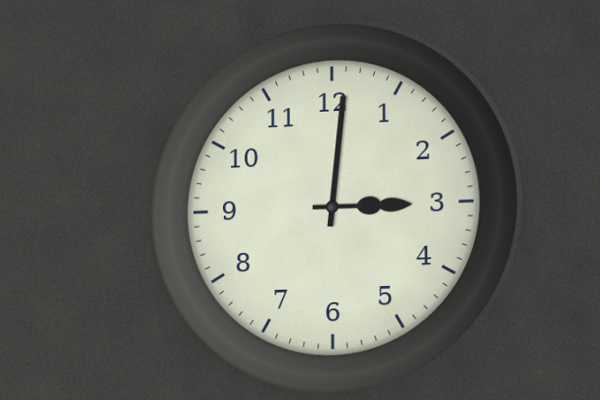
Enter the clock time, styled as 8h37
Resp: 3h01
